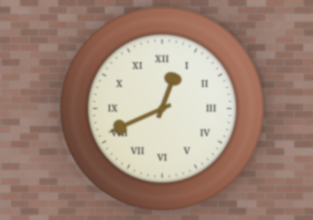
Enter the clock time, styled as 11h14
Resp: 12h41
